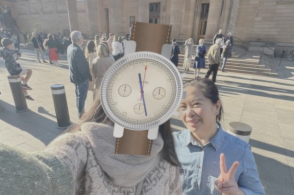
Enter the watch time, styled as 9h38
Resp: 11h27
